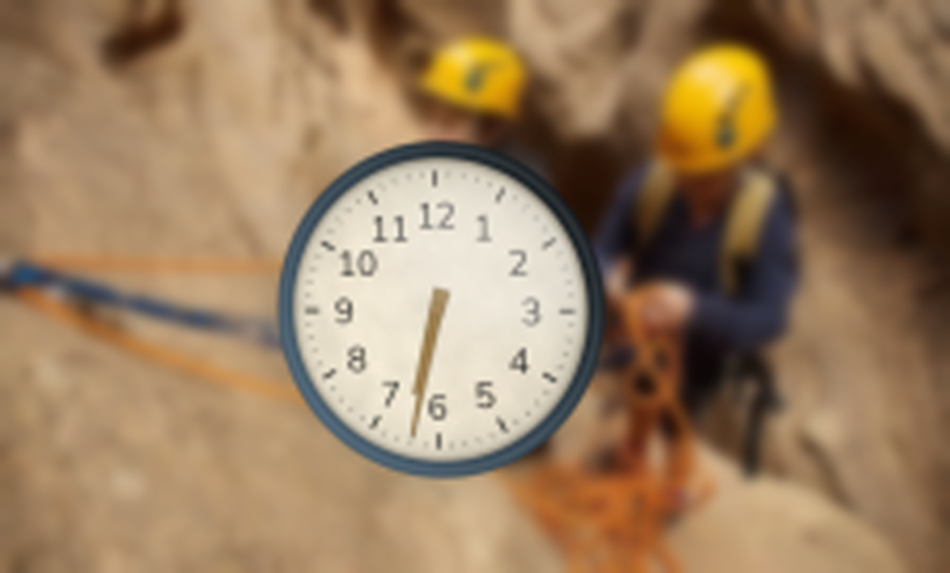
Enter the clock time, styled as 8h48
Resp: 6h32
